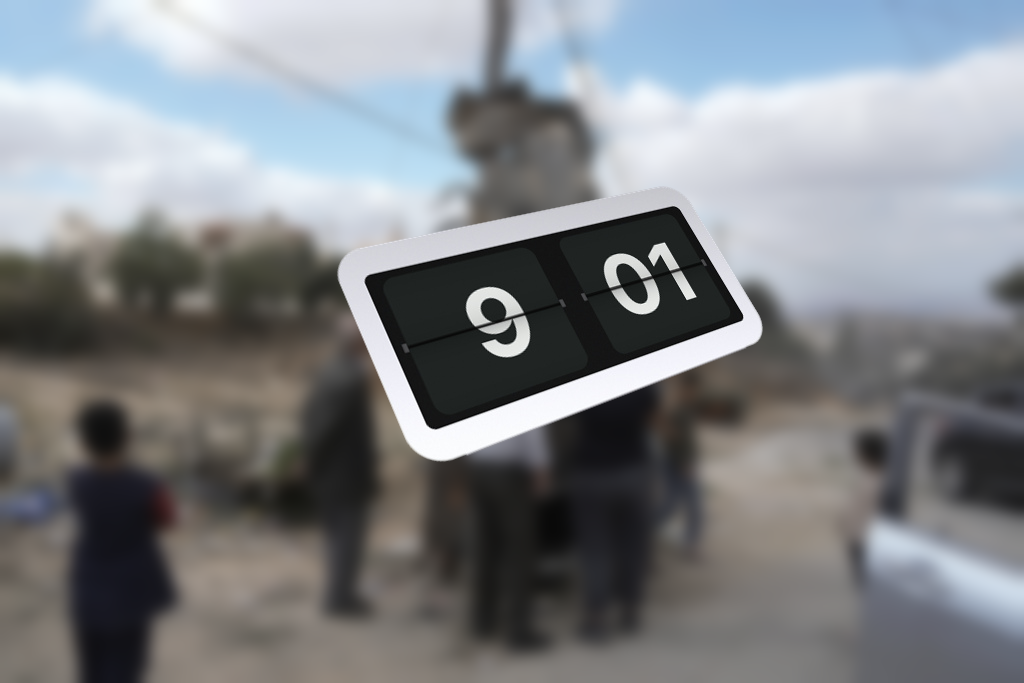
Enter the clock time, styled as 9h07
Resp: 9h01
